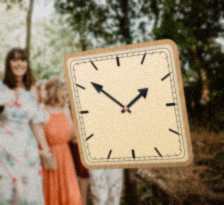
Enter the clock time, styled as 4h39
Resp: 1h52
